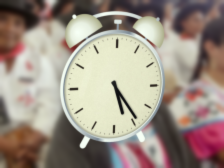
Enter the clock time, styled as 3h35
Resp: 5h24
